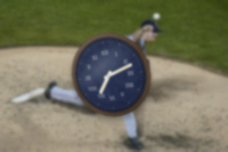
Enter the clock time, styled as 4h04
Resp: 7h12
